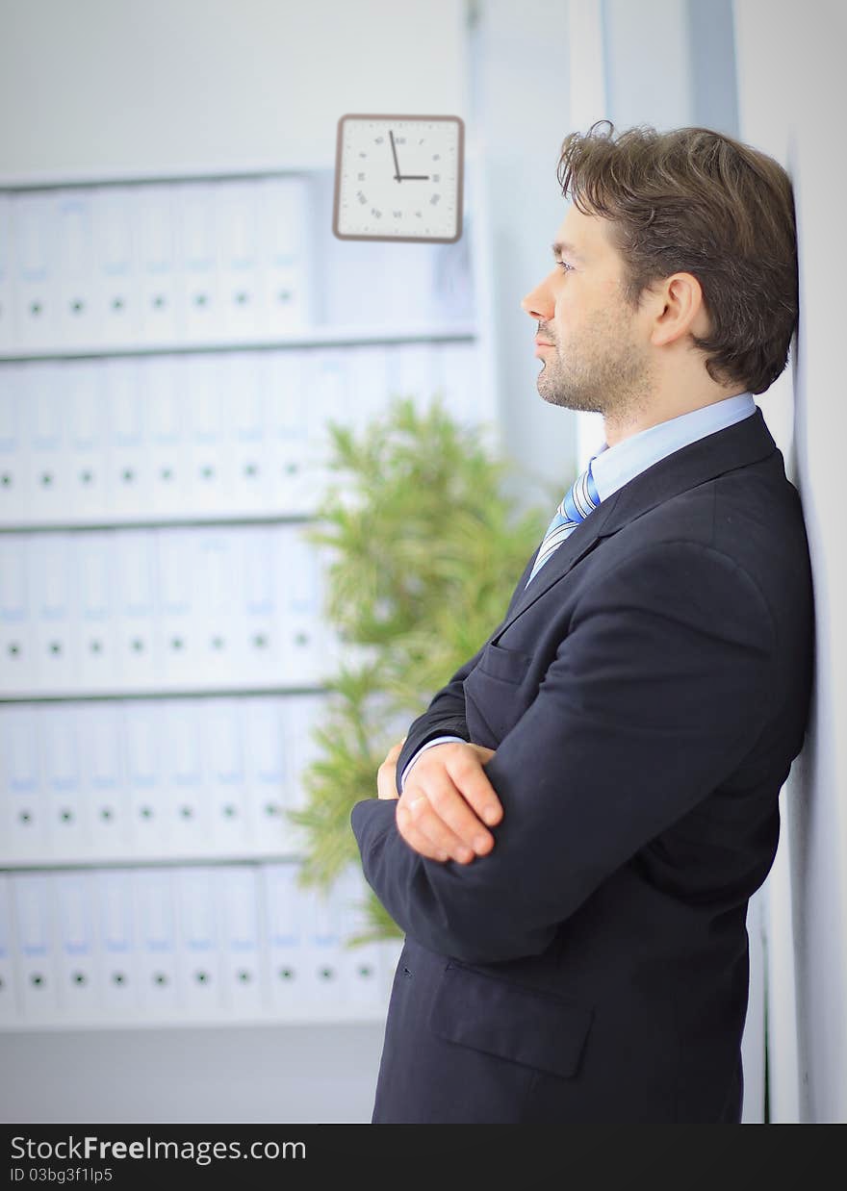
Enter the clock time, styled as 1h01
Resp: 2h58
